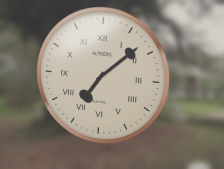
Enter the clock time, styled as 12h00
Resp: 7h08
